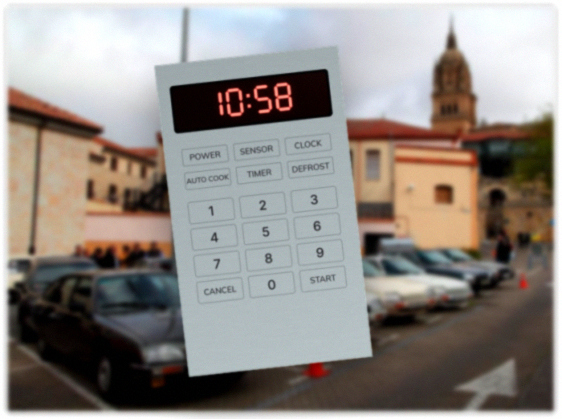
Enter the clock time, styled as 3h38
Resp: 10h58
